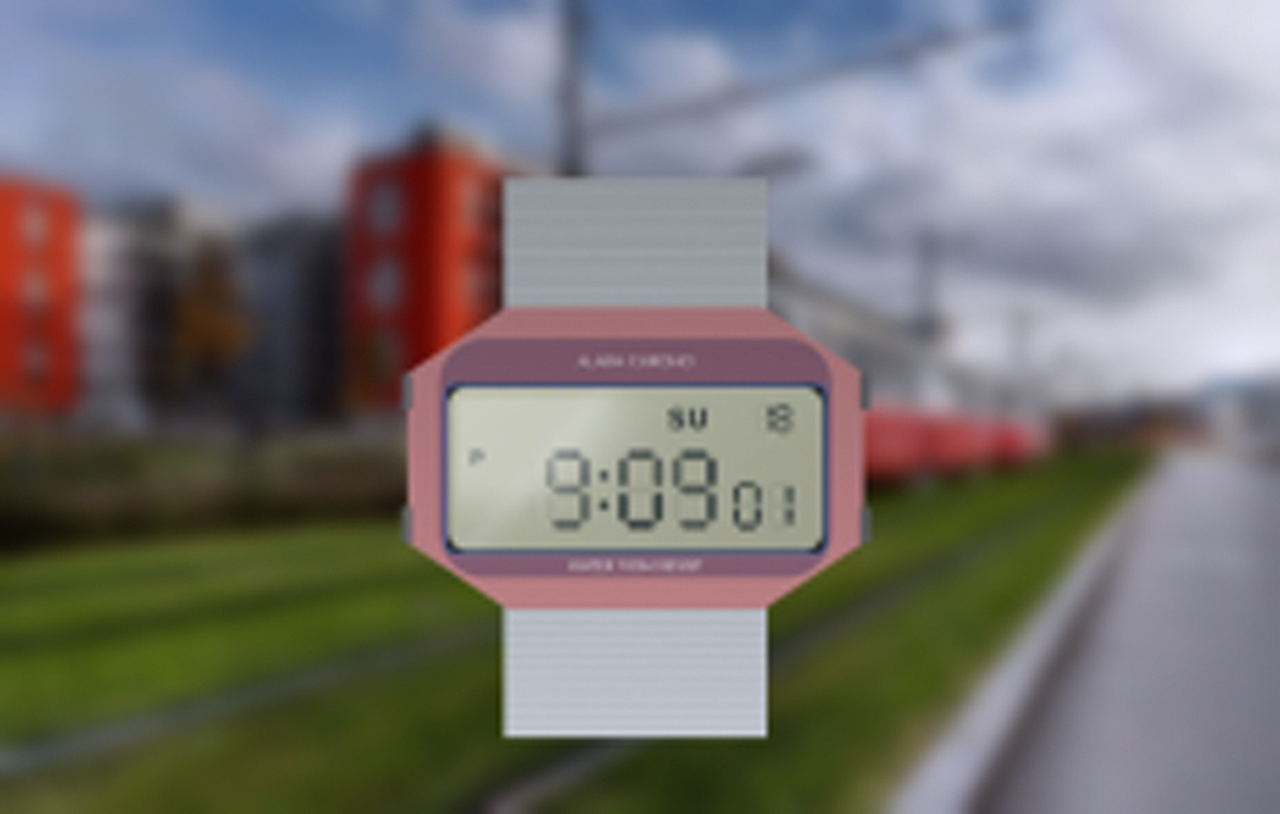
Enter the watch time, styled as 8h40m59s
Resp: 9h09m01s
